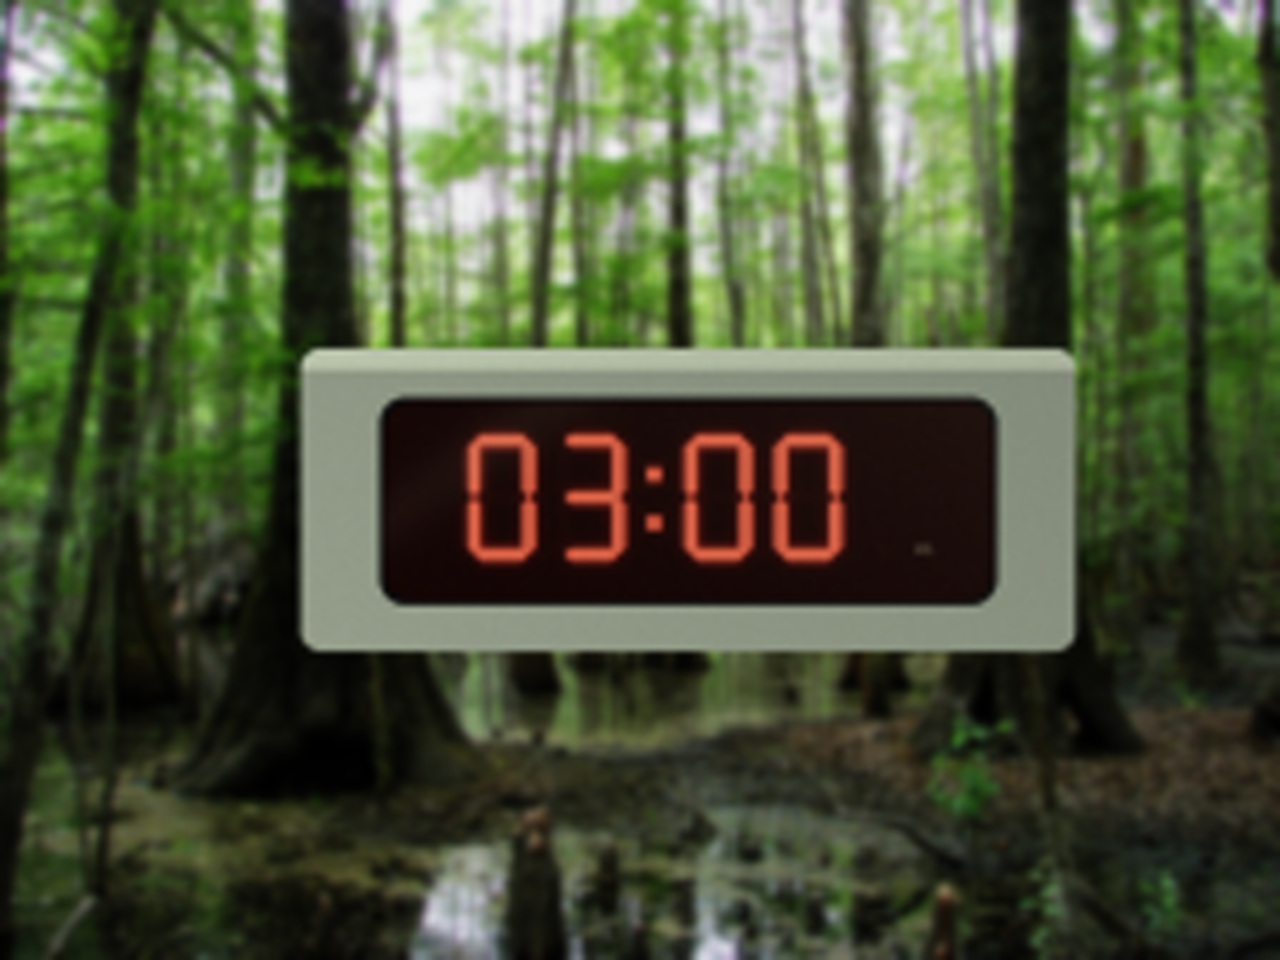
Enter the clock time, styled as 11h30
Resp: 3h00
